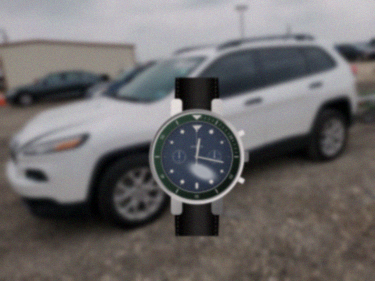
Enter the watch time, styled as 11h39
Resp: 12h17
